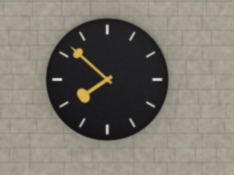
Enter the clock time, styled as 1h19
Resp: 7h52
